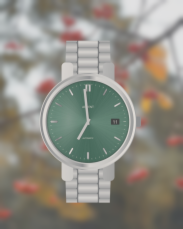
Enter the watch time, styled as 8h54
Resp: 6h59
